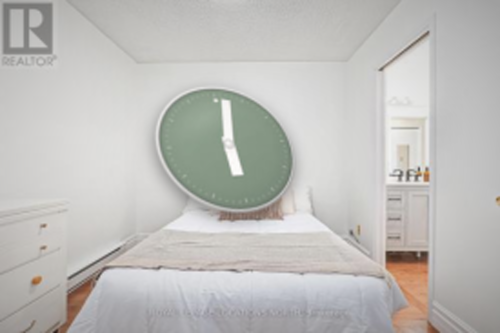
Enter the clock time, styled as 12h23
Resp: 6h02
